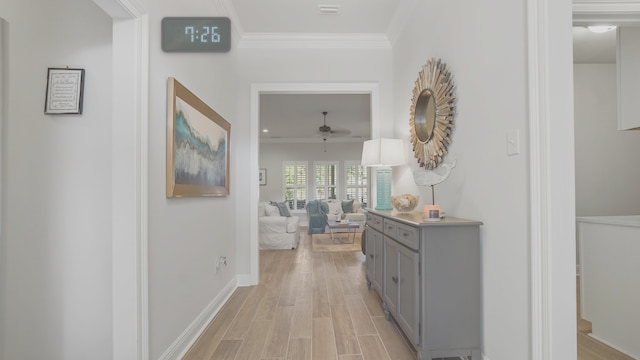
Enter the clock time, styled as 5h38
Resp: 7h26
